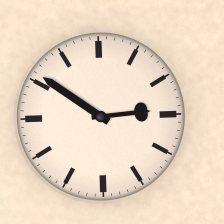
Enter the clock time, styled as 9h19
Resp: 2h51
